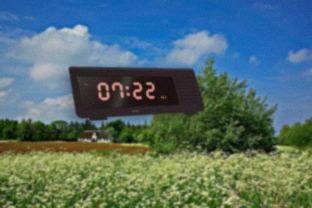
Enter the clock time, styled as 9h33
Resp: 7h22
